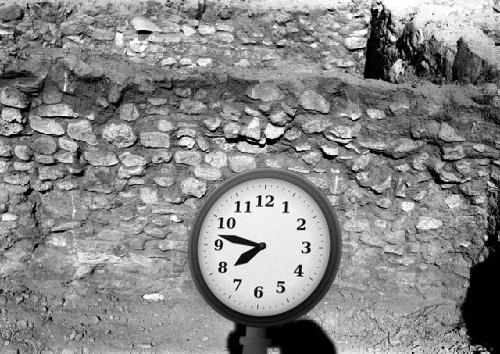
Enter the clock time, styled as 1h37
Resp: 7h47
